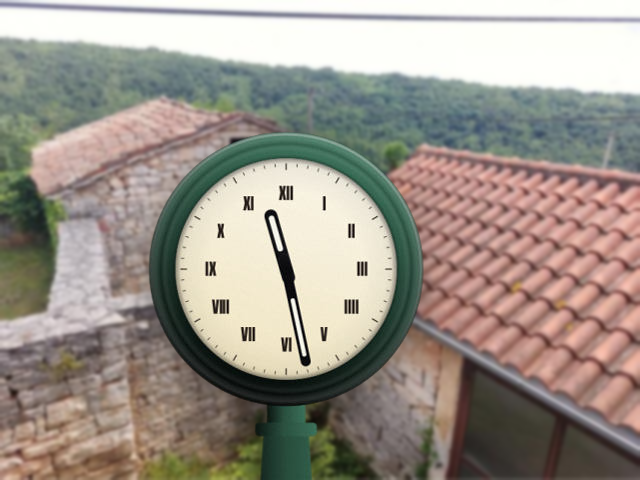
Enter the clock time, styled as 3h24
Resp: 11h28
